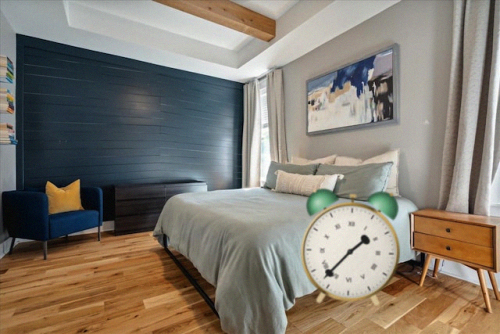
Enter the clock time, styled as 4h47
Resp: 1h37
